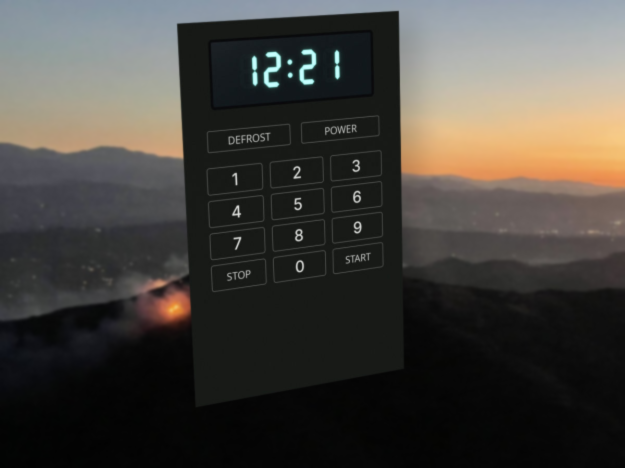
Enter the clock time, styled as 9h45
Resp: 12h21
